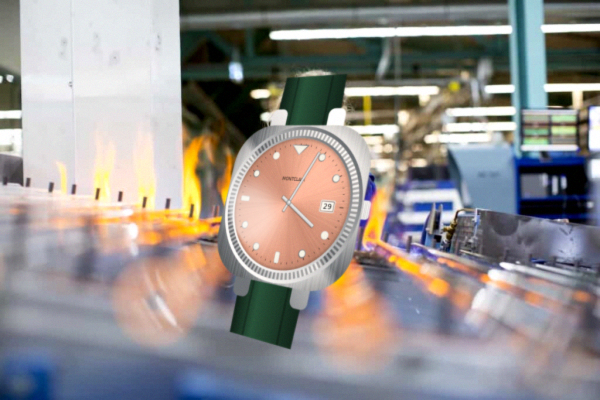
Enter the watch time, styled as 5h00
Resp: 4h04
